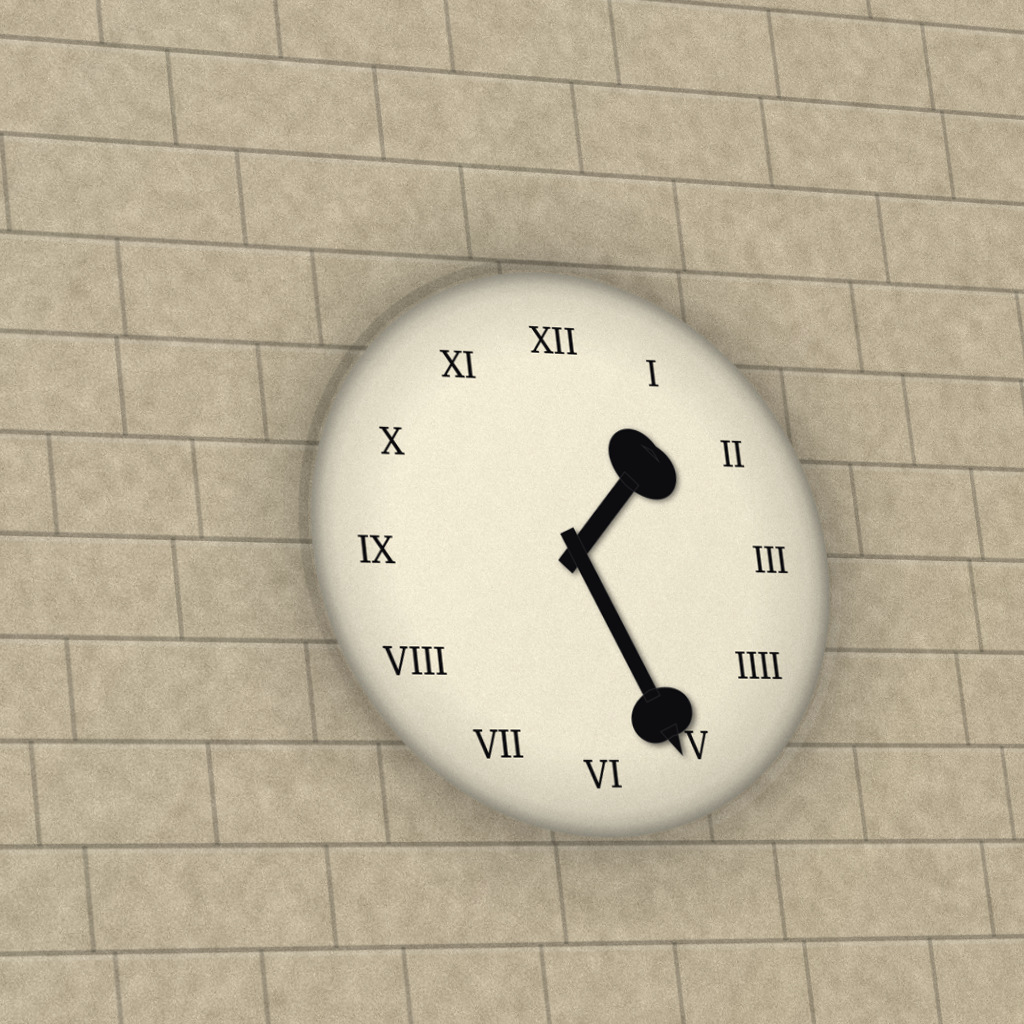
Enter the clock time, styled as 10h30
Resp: 1h26
